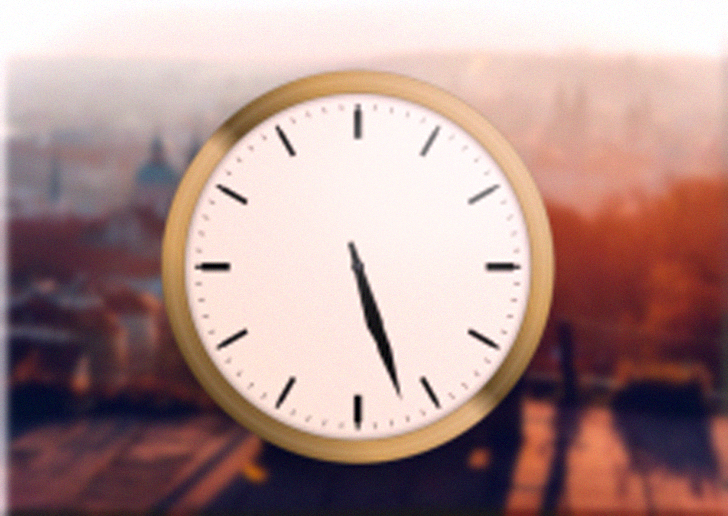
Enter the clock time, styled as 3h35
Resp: 5h27
